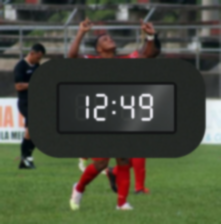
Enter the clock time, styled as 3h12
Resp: 12h49
